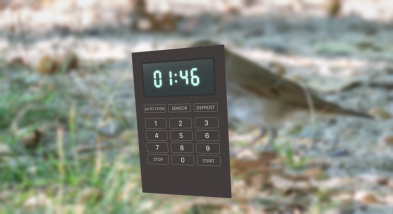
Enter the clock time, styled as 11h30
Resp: 1h46
